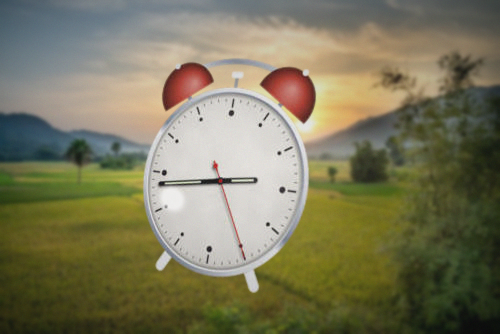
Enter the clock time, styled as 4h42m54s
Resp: 2h43m25s
